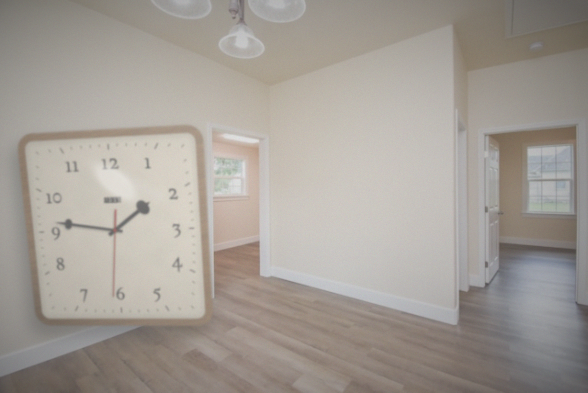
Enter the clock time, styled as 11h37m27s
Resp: 1h46m31s
